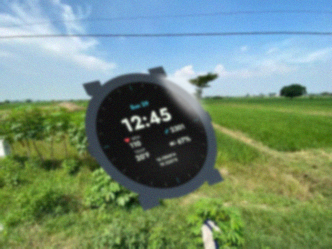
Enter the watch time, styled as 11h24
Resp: 12h45
